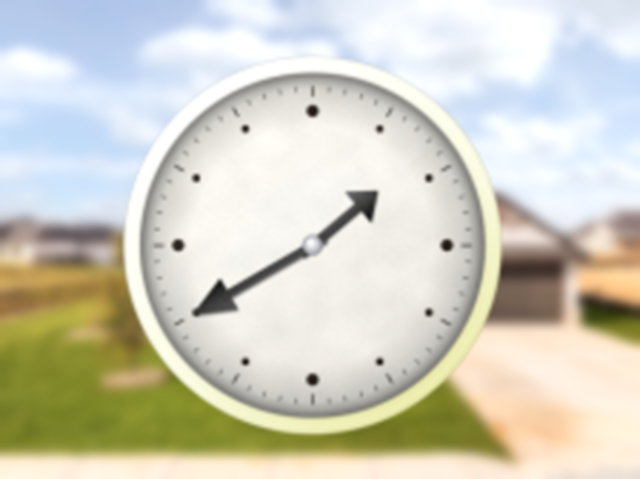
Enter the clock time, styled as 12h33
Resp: 1h40
